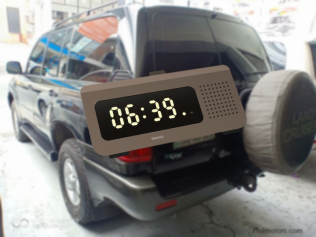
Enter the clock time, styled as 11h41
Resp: 6h39
